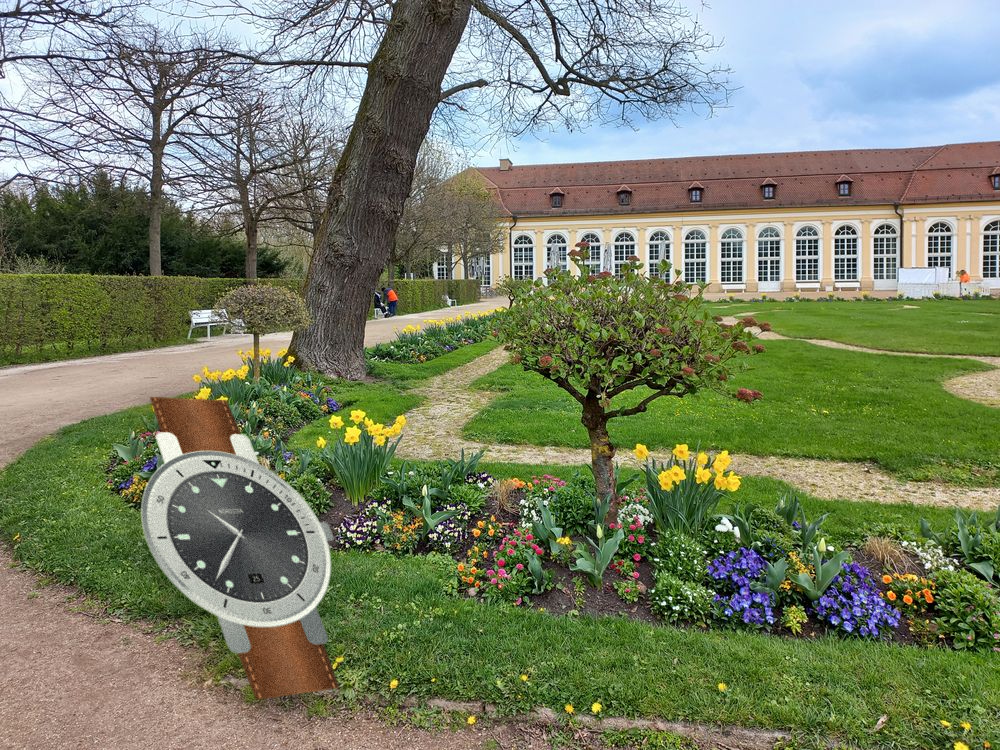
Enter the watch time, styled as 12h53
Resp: 10h37
